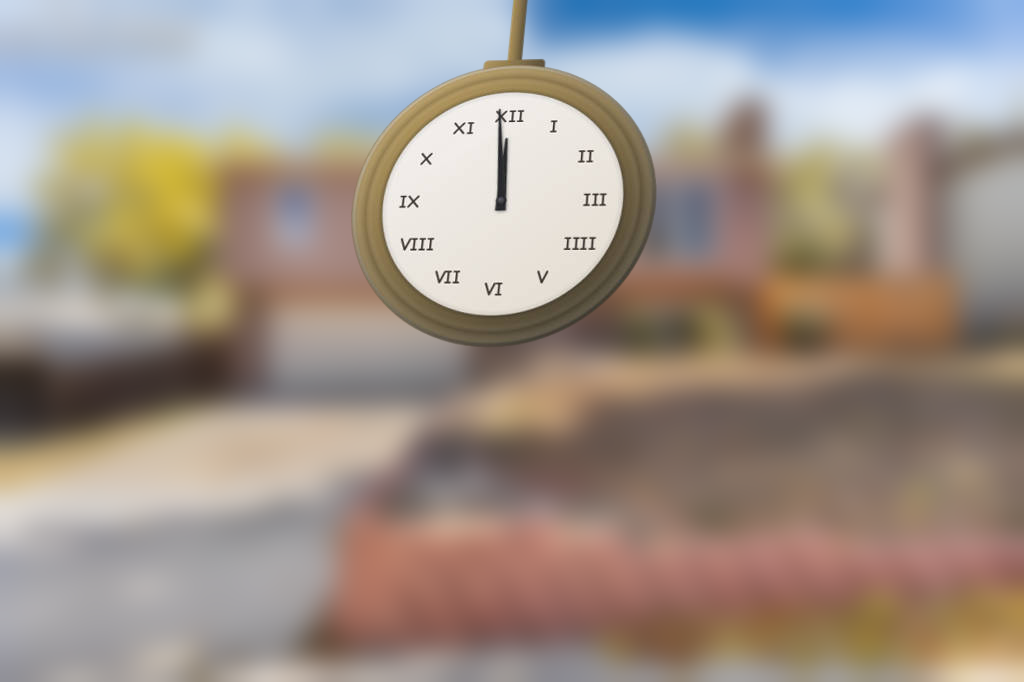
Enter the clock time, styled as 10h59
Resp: 11h59
